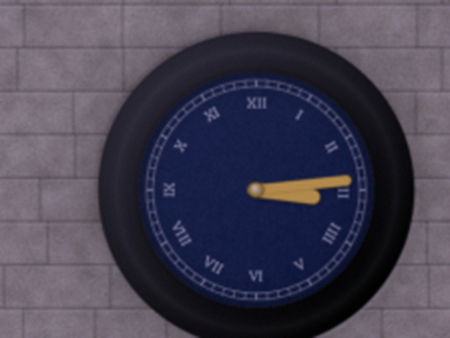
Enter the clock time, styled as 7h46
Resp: 3h14
